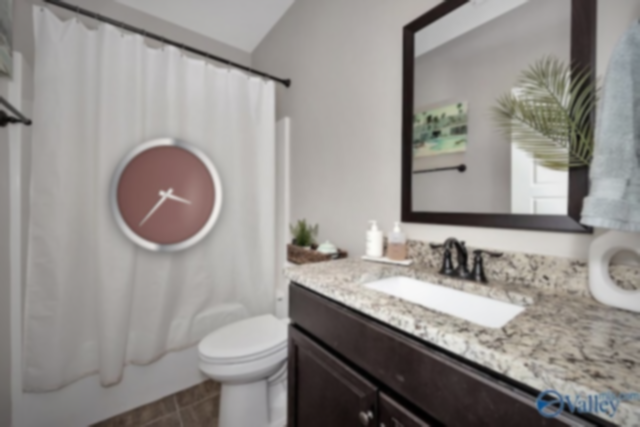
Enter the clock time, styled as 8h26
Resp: 3h37
